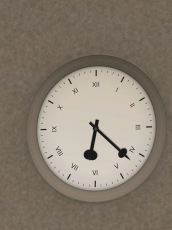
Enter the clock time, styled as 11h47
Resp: 6h22
